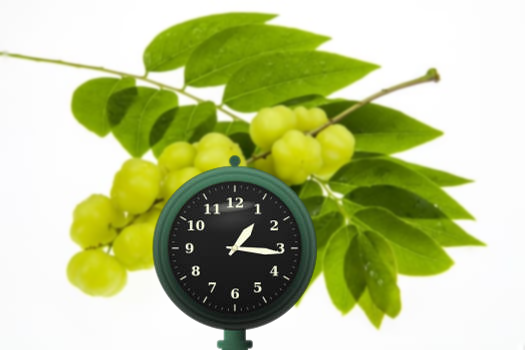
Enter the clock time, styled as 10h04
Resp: 1h16
